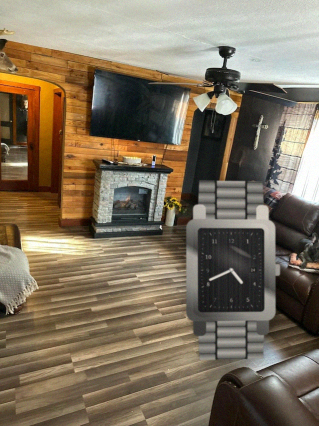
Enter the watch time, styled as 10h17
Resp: 4h41
